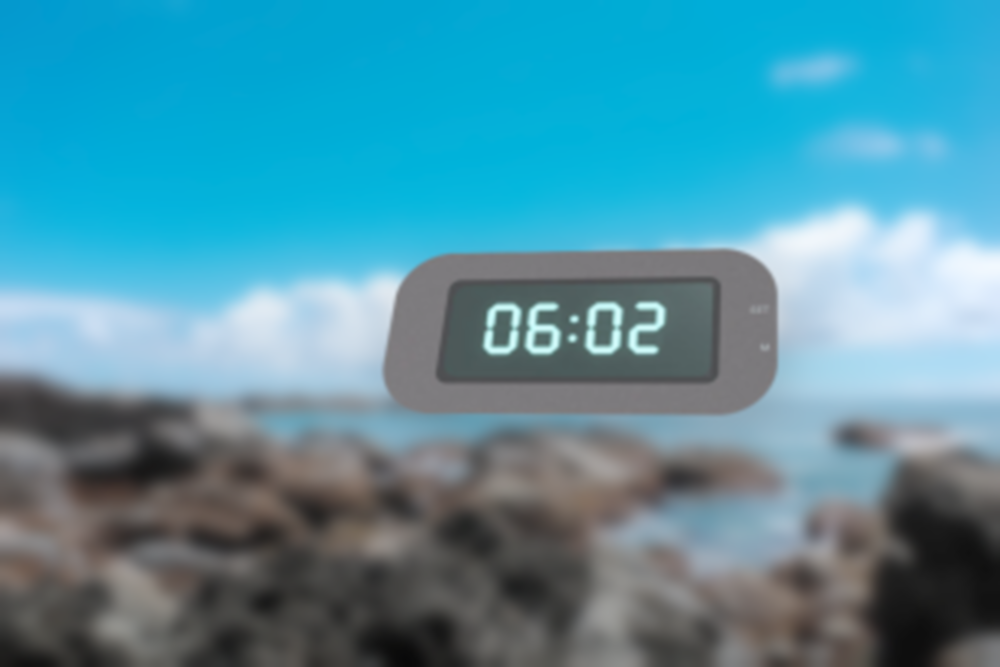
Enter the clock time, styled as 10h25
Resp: 6h02
